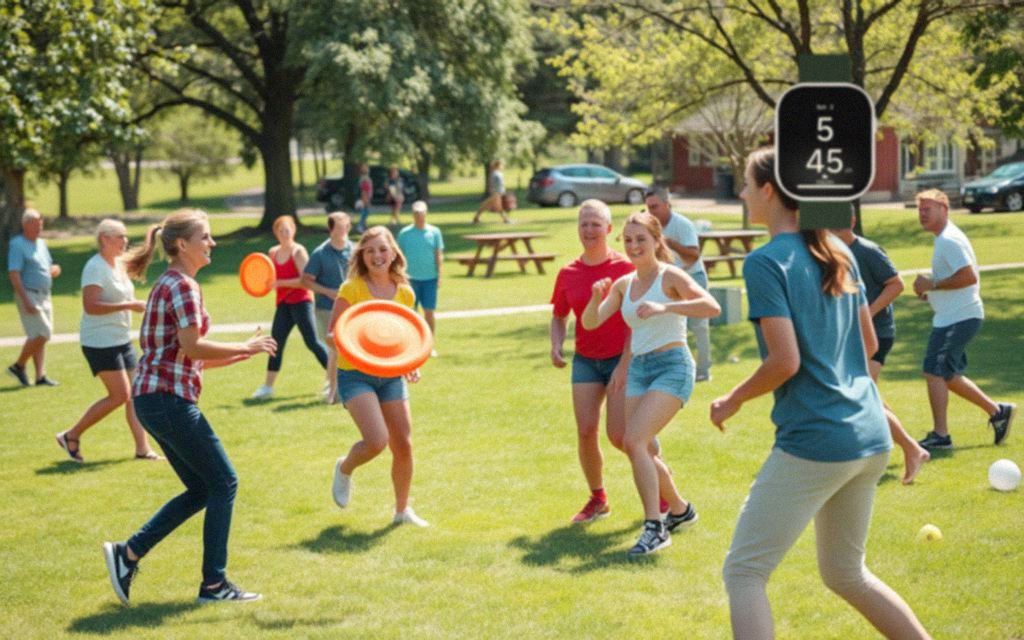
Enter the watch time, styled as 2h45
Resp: 5h45
